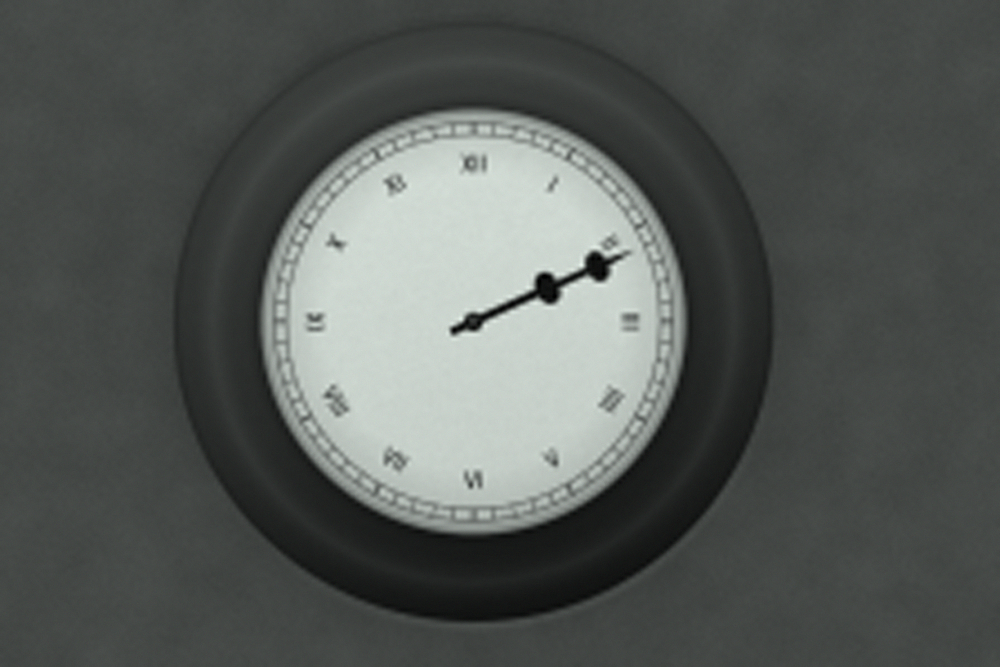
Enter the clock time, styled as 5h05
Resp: 2h11
